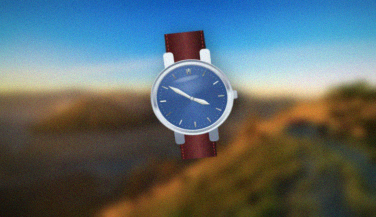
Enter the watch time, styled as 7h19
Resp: 3h51
